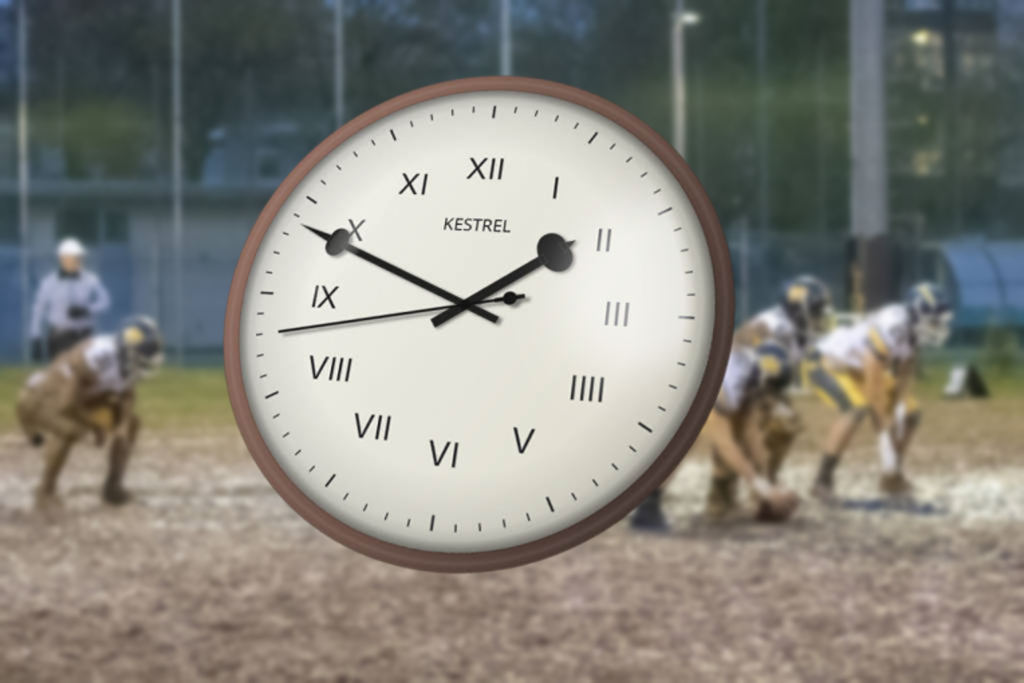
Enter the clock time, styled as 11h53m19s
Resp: 1h48m43s
